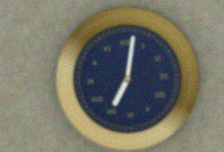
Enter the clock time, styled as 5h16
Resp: 7h02
